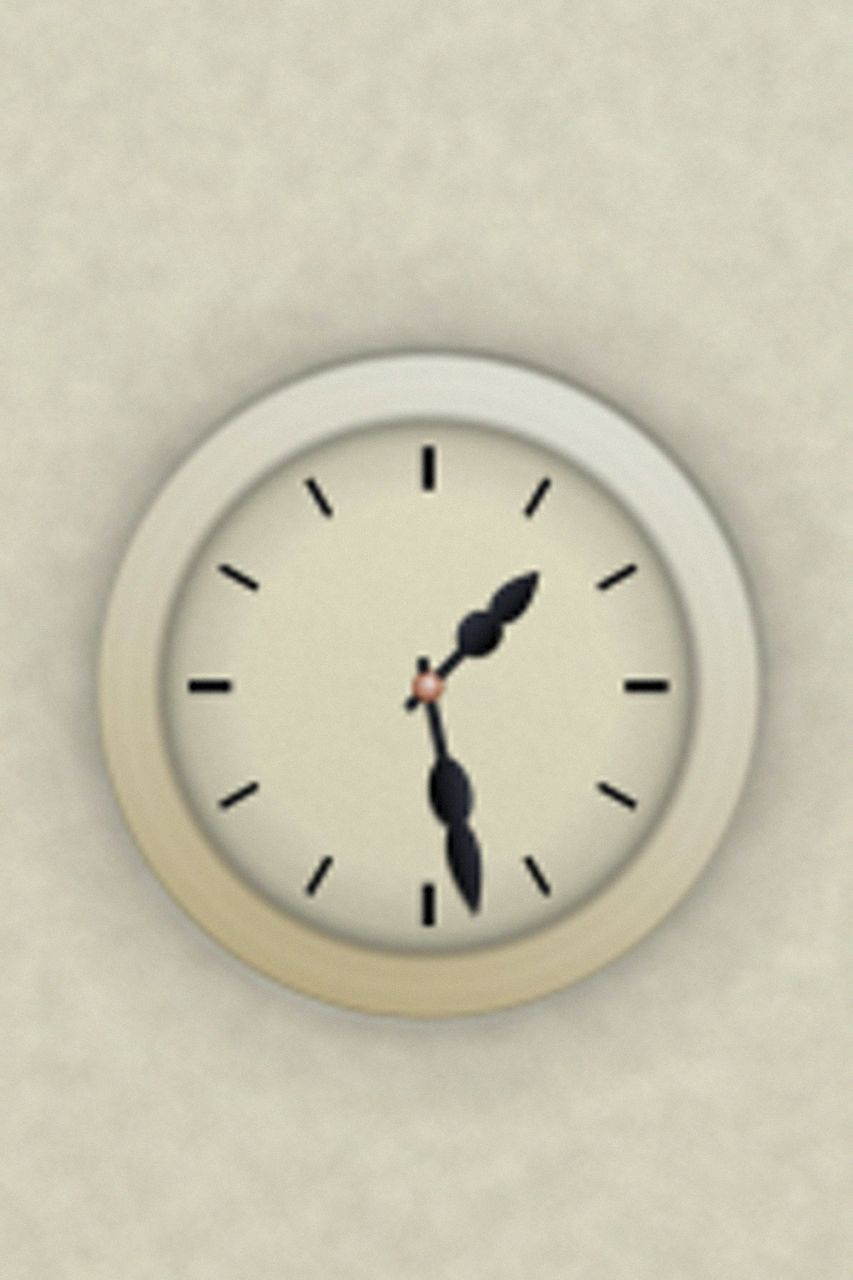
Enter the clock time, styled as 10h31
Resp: 1h28
